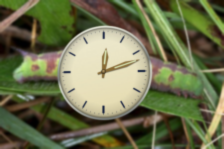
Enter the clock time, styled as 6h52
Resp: 12h12
